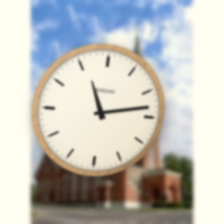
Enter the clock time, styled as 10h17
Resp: 11h13
